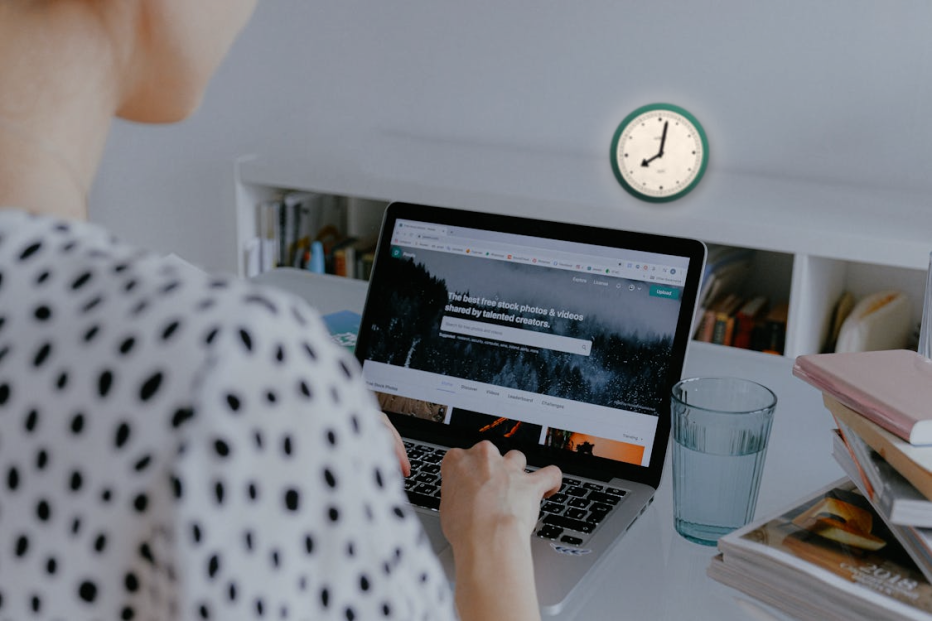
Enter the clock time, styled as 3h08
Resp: 8h02
